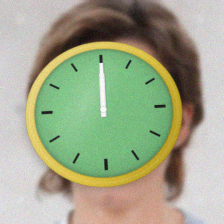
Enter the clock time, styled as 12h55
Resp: 12h00
